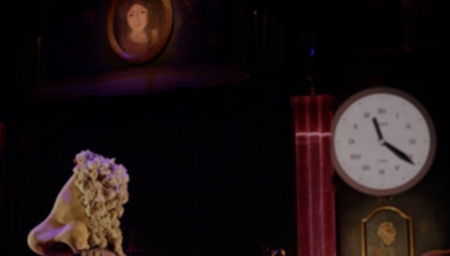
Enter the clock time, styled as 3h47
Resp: 11h21
